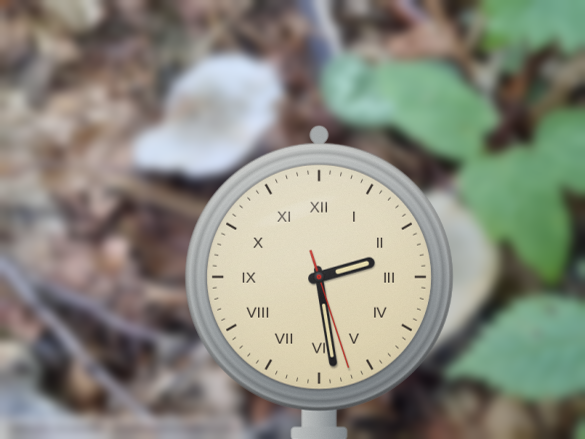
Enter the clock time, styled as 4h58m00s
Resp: 2h28m27s
